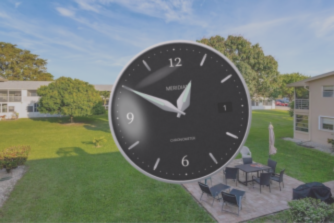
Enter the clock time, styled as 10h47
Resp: 12h50
